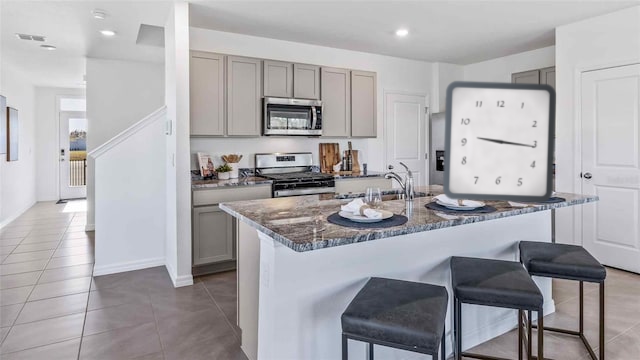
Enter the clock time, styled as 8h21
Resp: 9h16
